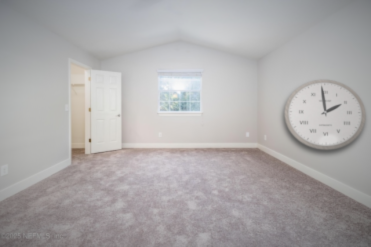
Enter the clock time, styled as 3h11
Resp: 1h59
